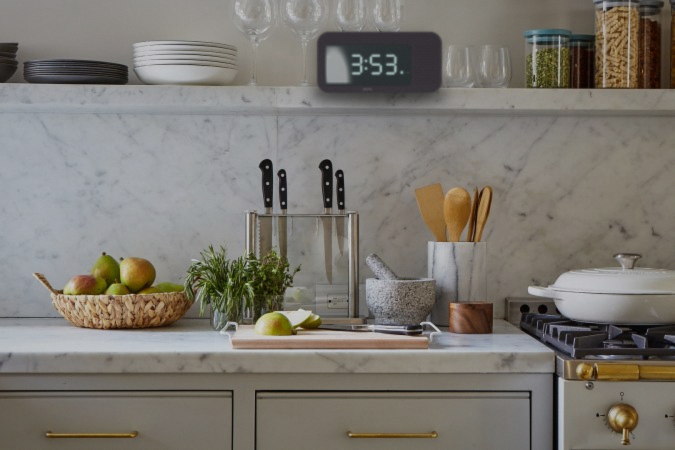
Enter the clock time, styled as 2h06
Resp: 3h53
